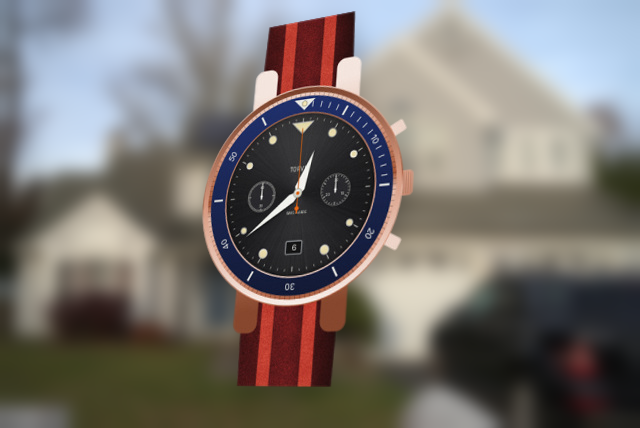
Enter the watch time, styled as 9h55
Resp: 12h39
